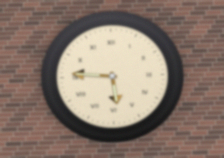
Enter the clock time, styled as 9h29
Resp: 5h46
